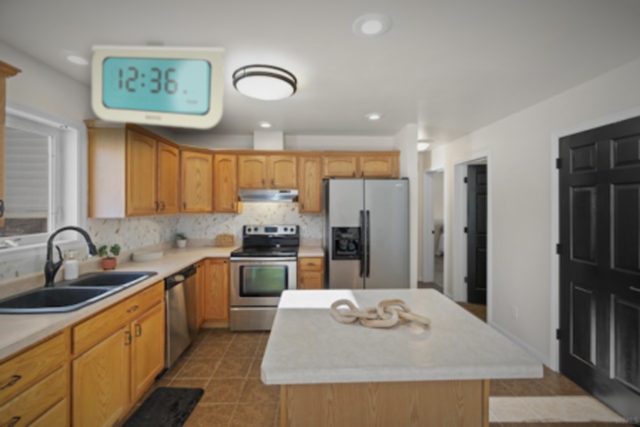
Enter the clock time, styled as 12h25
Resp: 12h36
